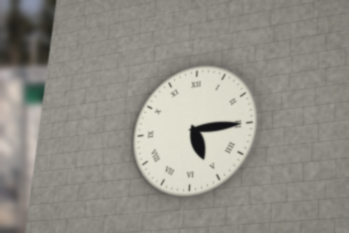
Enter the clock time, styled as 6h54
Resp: 5h15
